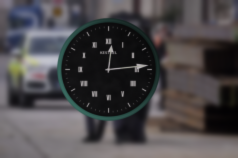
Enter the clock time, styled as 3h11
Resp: 12h14
